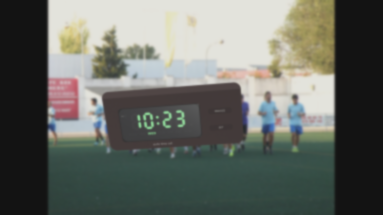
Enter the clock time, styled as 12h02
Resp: 10h23
